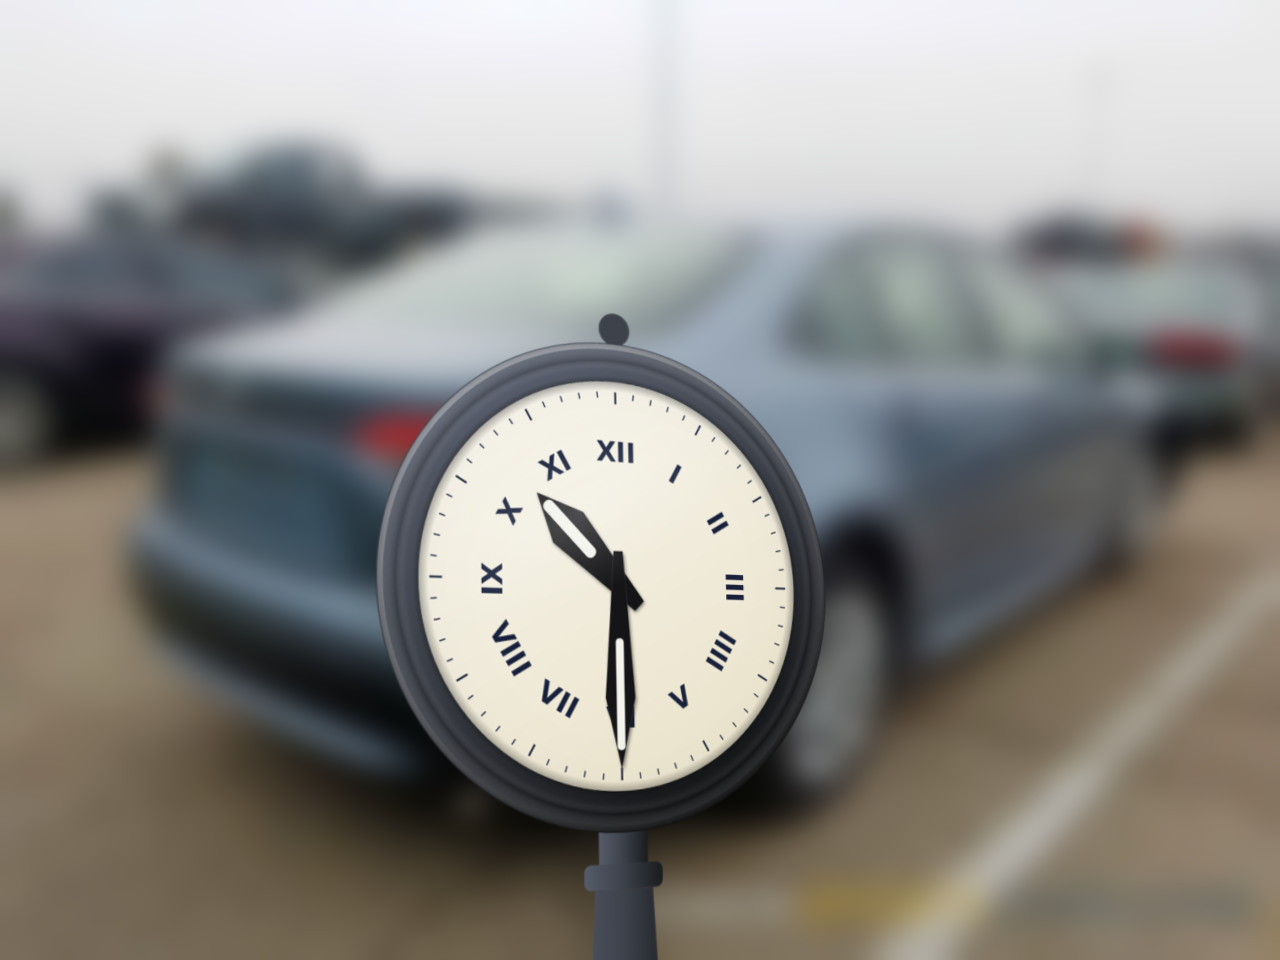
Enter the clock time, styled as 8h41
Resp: 10h30
